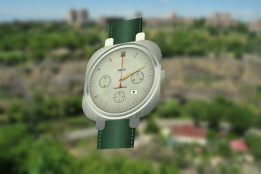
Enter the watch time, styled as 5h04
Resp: 2h11
